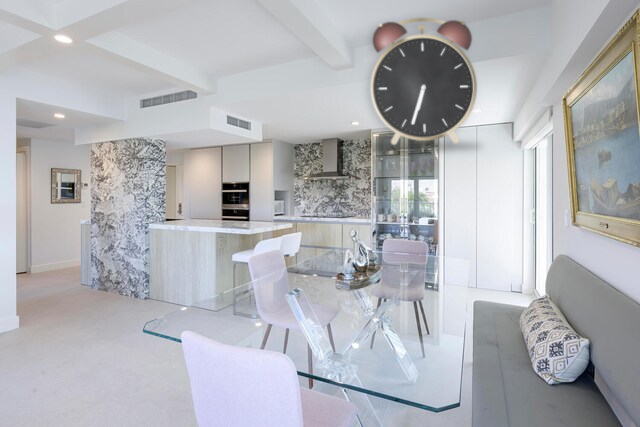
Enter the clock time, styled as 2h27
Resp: 6h33
